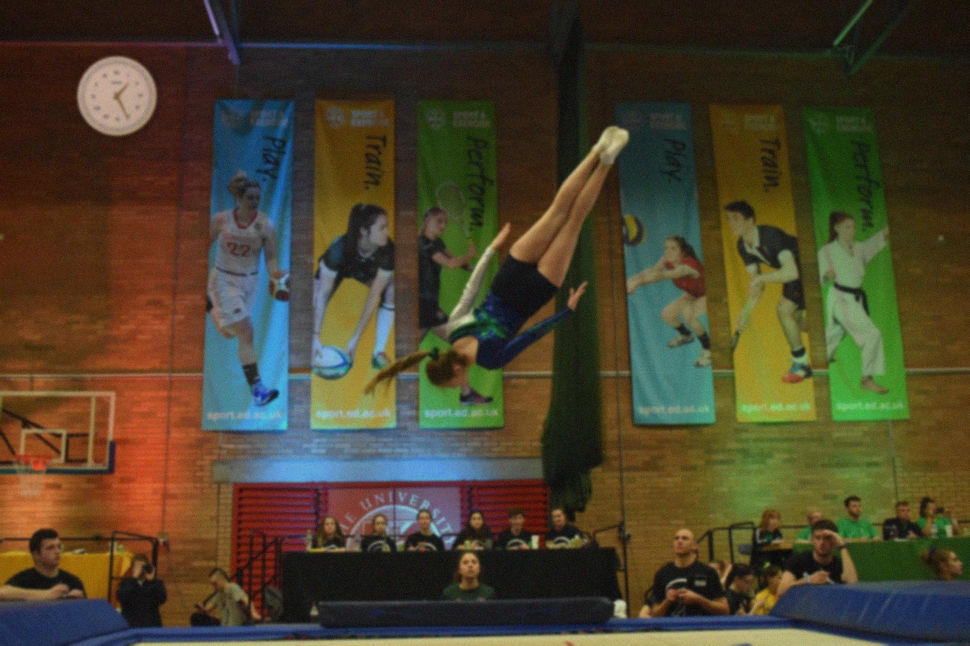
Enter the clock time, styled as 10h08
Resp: 1h26
